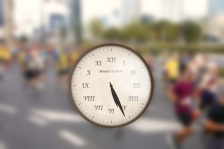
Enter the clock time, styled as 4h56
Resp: 5h26
